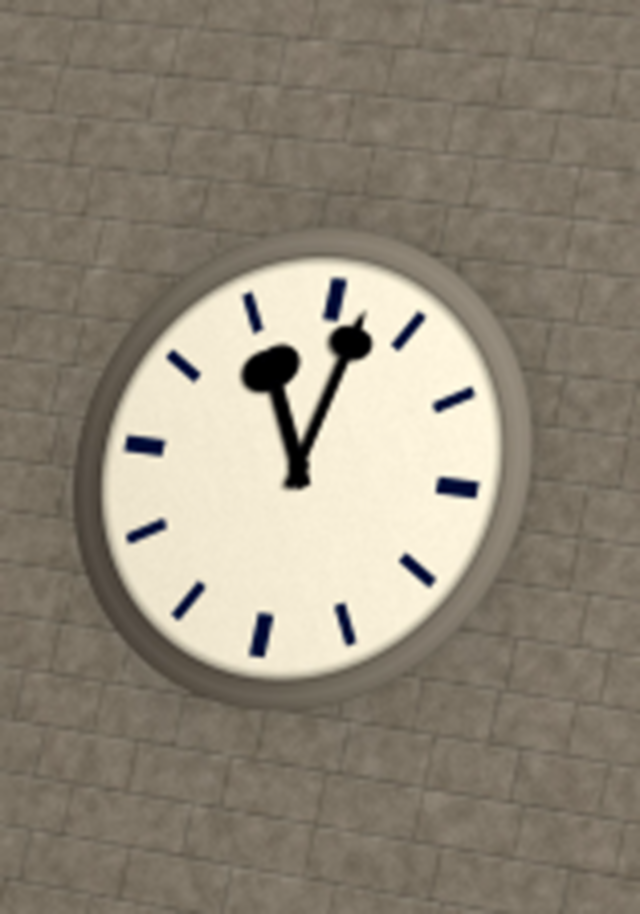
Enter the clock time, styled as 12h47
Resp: 11h02
